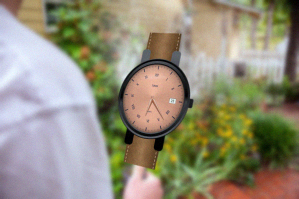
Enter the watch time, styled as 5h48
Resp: 6h23
